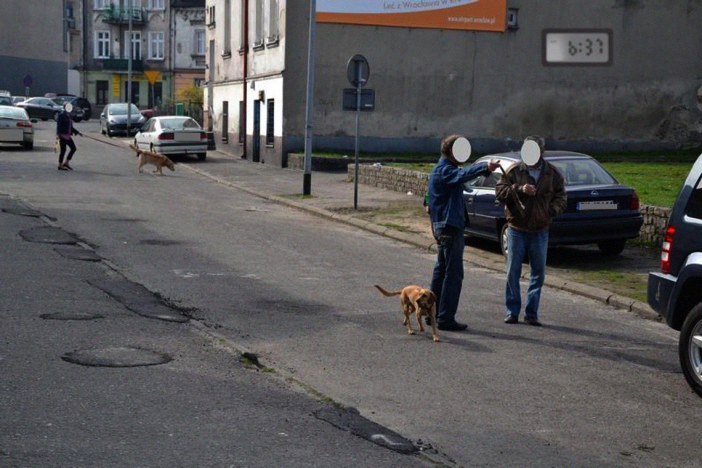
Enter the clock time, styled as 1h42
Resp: 6h37
